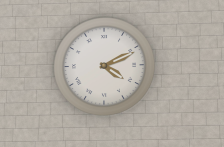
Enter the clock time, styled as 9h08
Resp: 4h11
